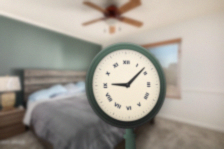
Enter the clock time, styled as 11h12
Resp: 9h08
